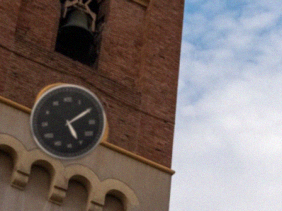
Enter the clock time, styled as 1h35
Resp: 5h10
